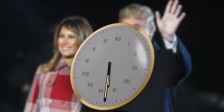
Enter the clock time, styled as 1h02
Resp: 5h28
